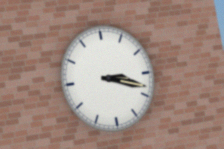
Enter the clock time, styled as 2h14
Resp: 3h18
